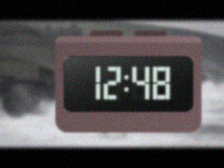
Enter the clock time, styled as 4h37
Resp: 12h48
